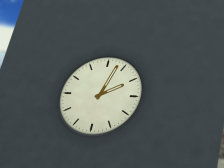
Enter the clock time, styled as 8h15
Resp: 2h03
